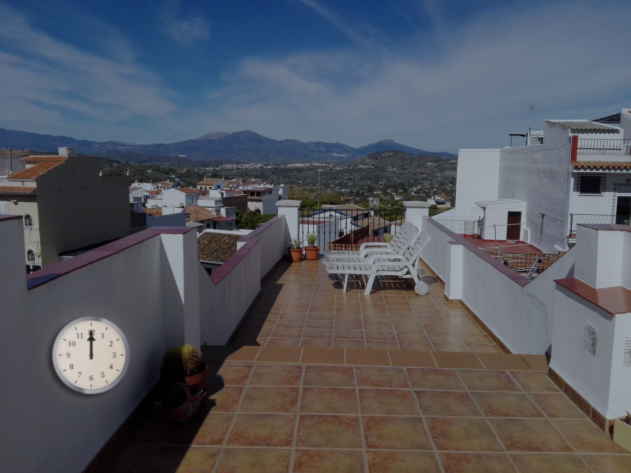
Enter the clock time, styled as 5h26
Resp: 12h00
